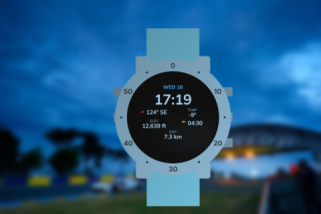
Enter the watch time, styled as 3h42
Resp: 17h19
